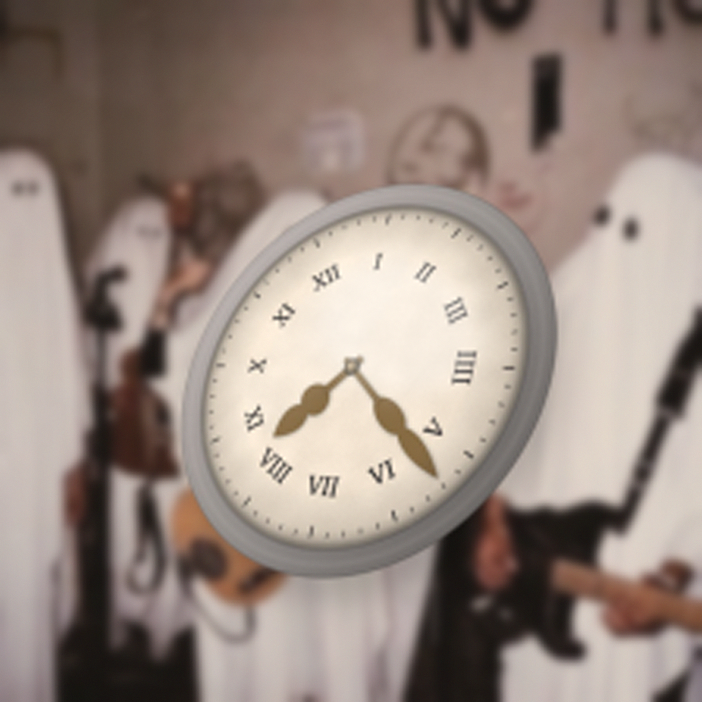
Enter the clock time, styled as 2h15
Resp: 8h27
